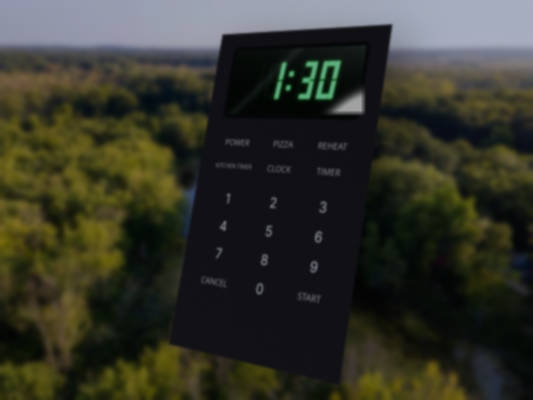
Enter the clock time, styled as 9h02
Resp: 1h30
